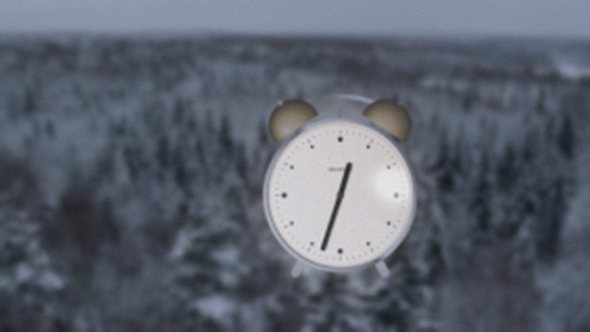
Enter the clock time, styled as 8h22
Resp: 12h33
